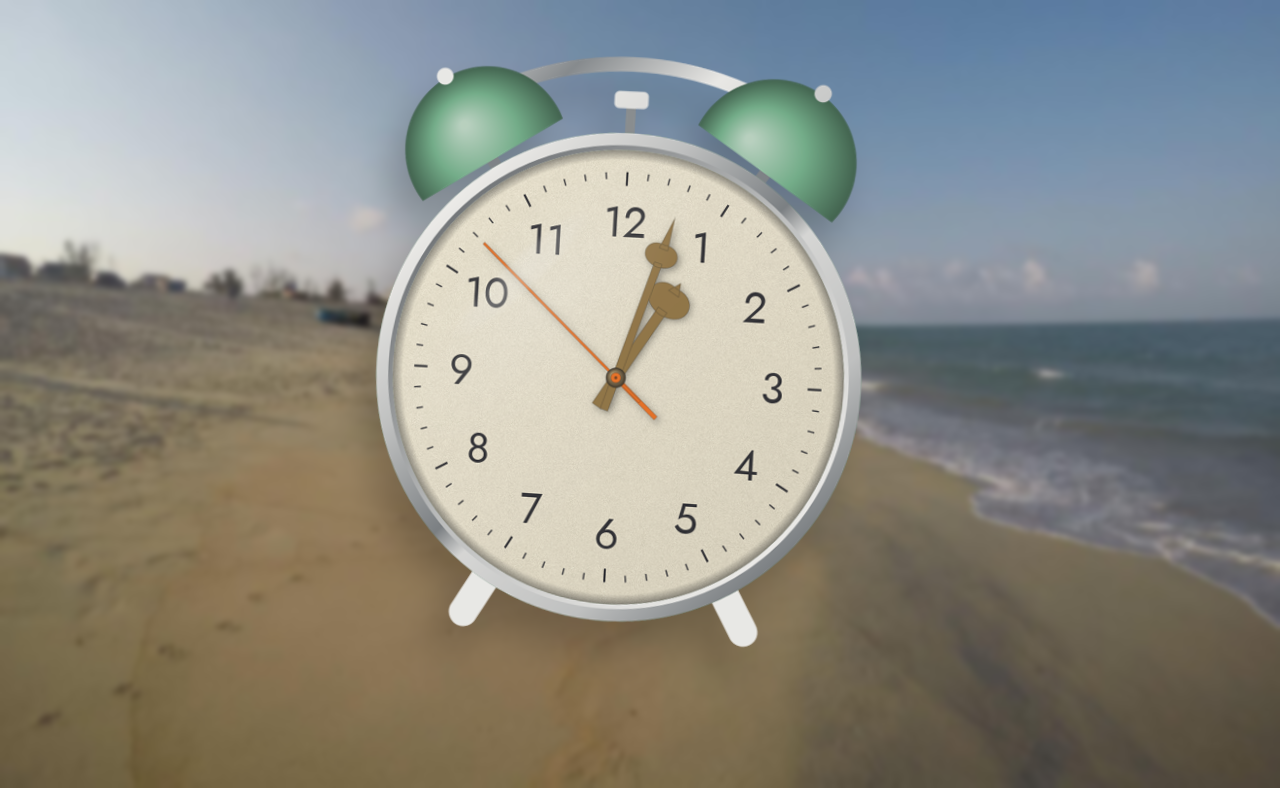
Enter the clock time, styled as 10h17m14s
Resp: 1h02m52s
